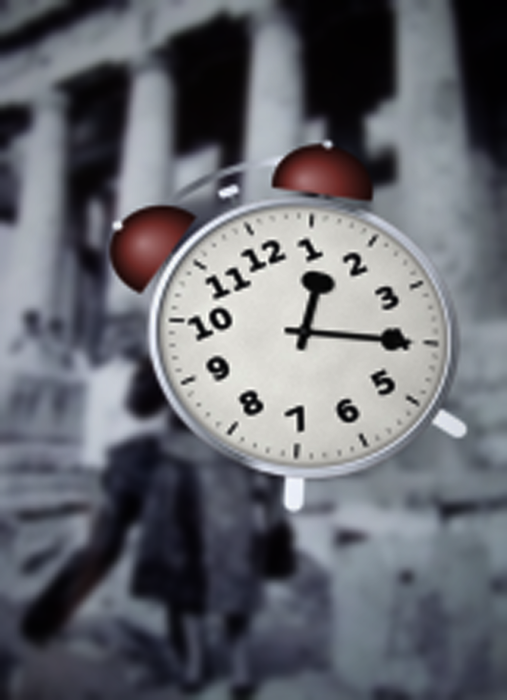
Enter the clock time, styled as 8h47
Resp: 1h20
